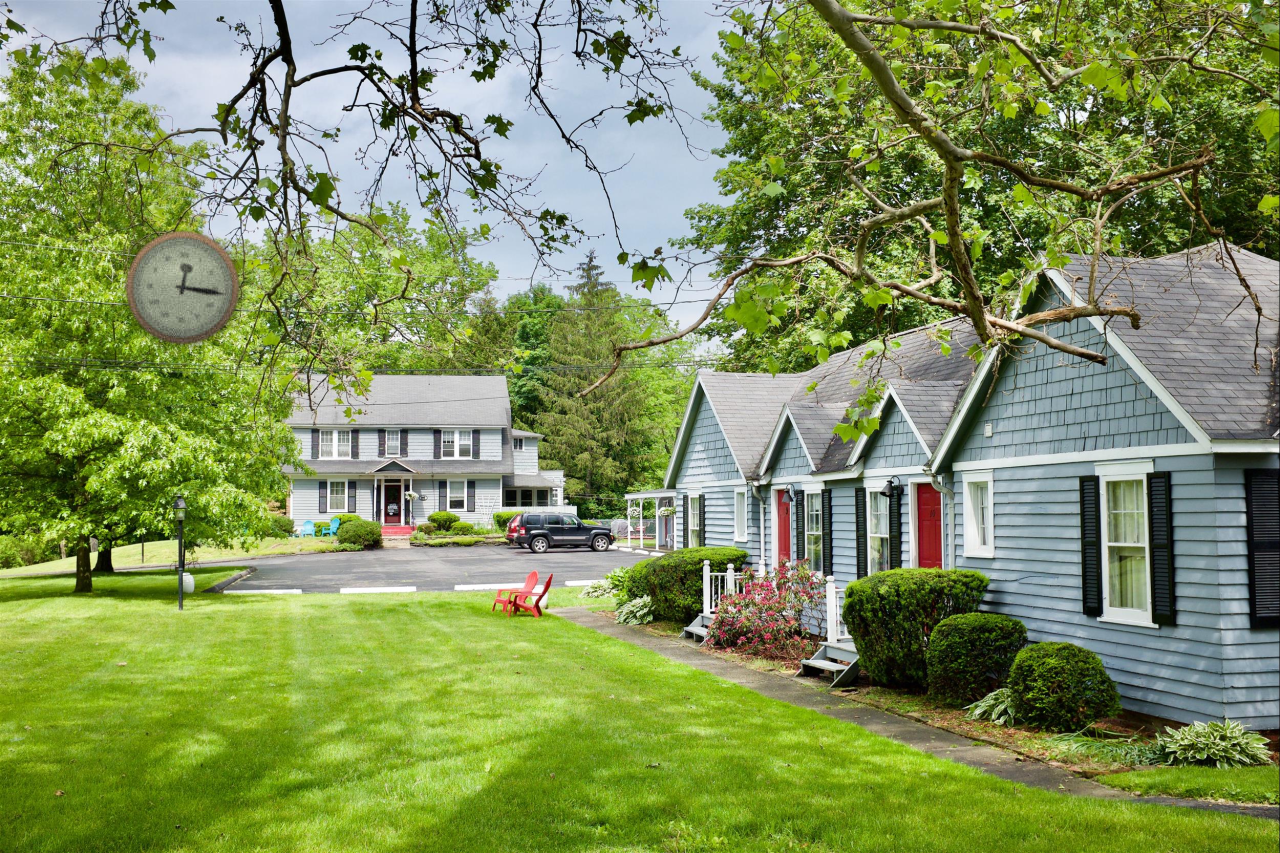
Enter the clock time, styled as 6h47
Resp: 12h16
